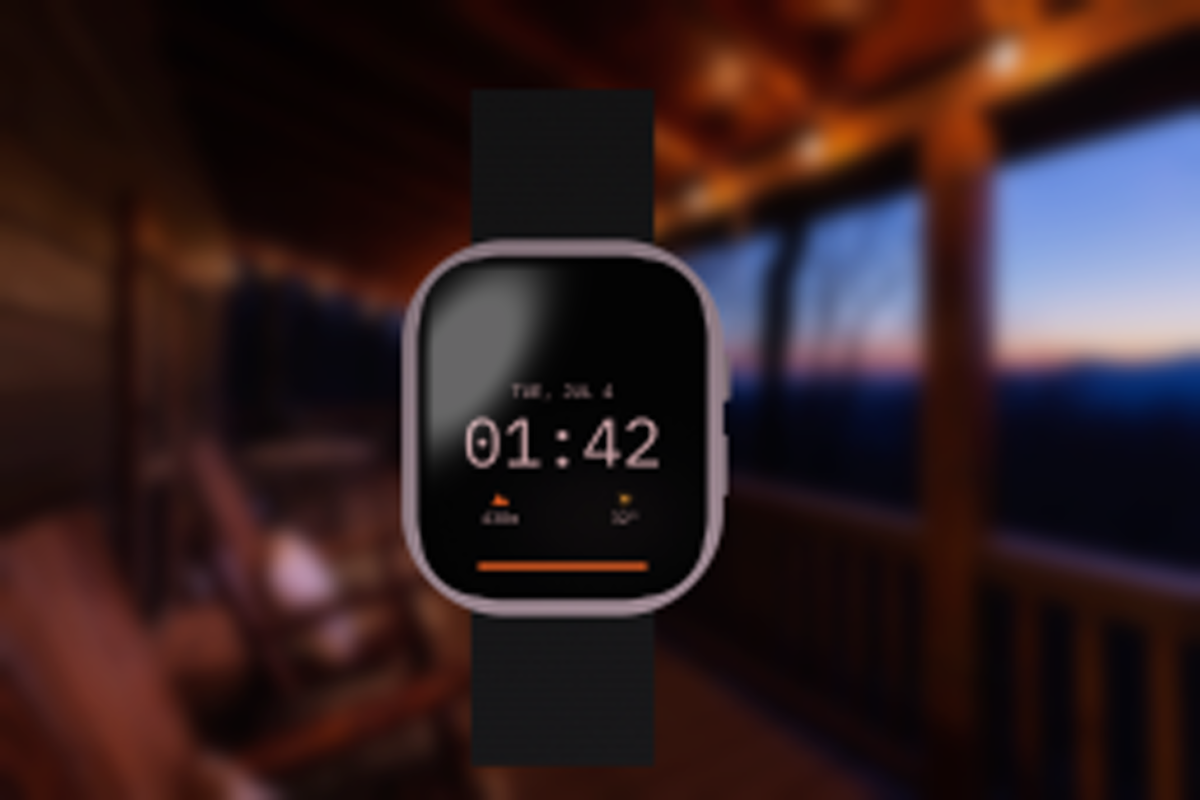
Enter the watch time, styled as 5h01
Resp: 1h42
